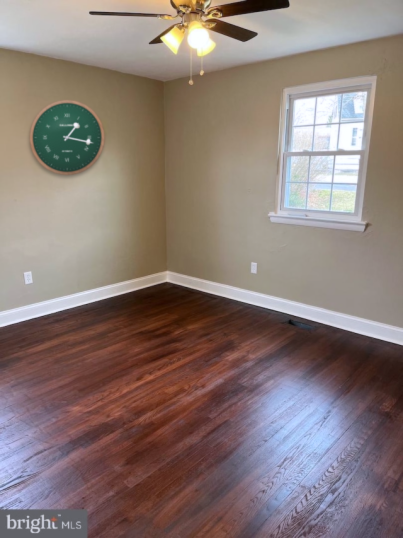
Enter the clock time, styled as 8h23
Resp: 1h17
